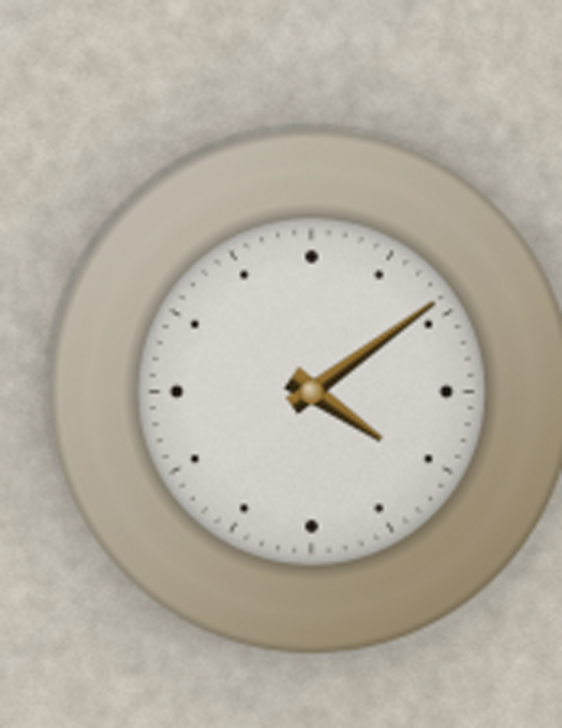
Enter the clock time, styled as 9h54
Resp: 4h09
